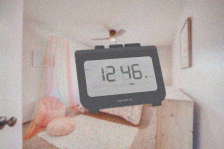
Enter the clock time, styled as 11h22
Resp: 12h46
